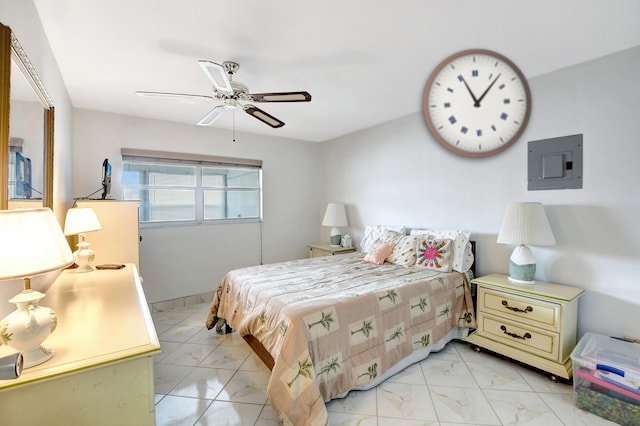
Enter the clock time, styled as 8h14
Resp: 11h07
